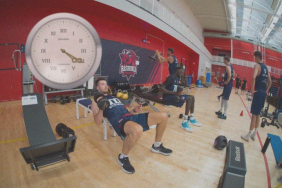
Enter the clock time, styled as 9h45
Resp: 4h20
